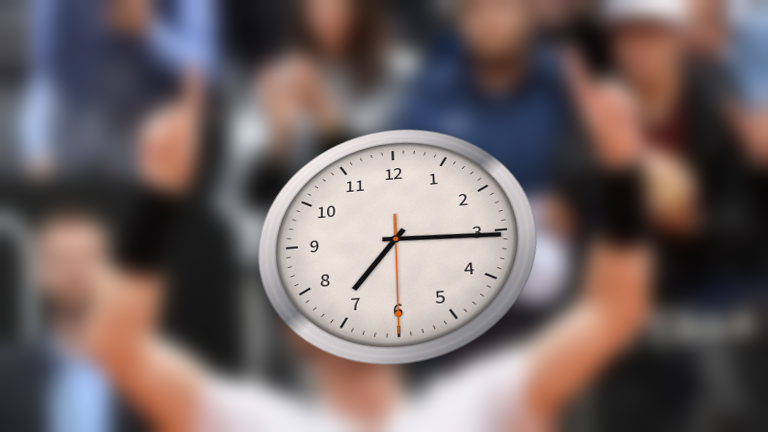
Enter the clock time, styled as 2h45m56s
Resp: 7h15m30s
